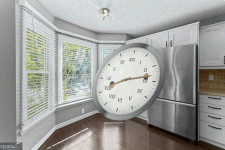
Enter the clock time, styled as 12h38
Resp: 8h13
